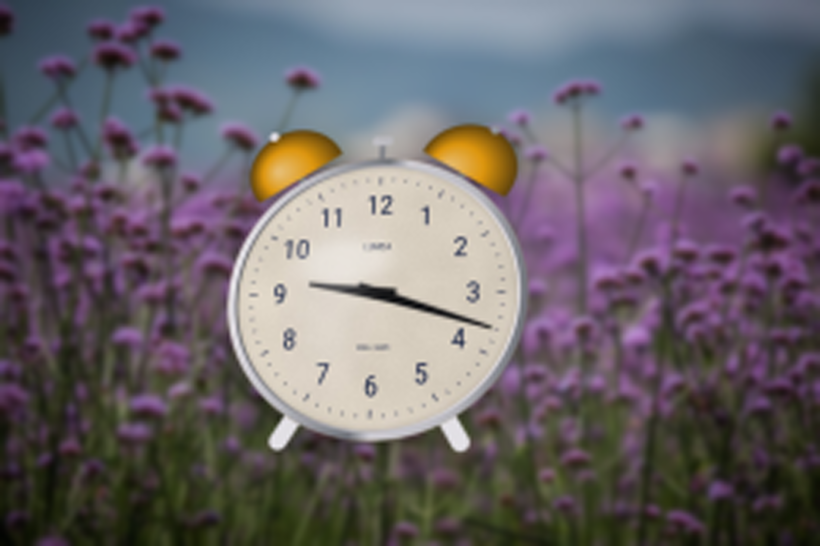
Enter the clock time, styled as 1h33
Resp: 9h18
